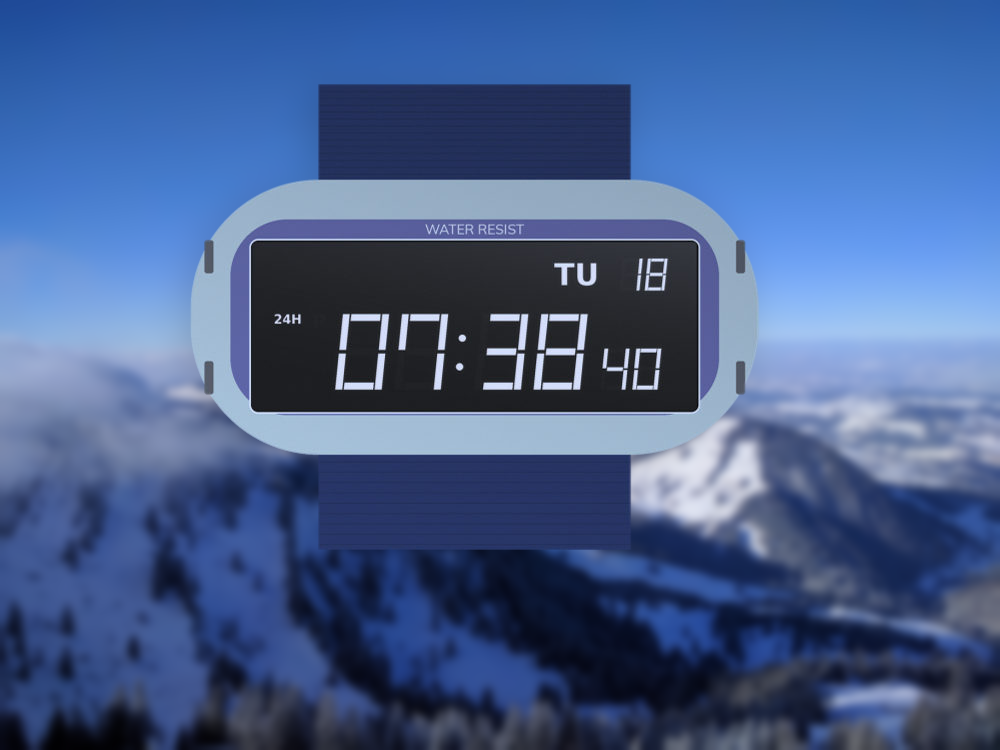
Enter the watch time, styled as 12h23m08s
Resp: 7h38m40s
